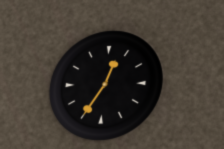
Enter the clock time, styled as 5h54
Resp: 12h35
